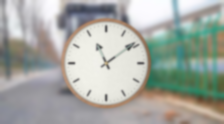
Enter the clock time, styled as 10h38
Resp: 11h09
